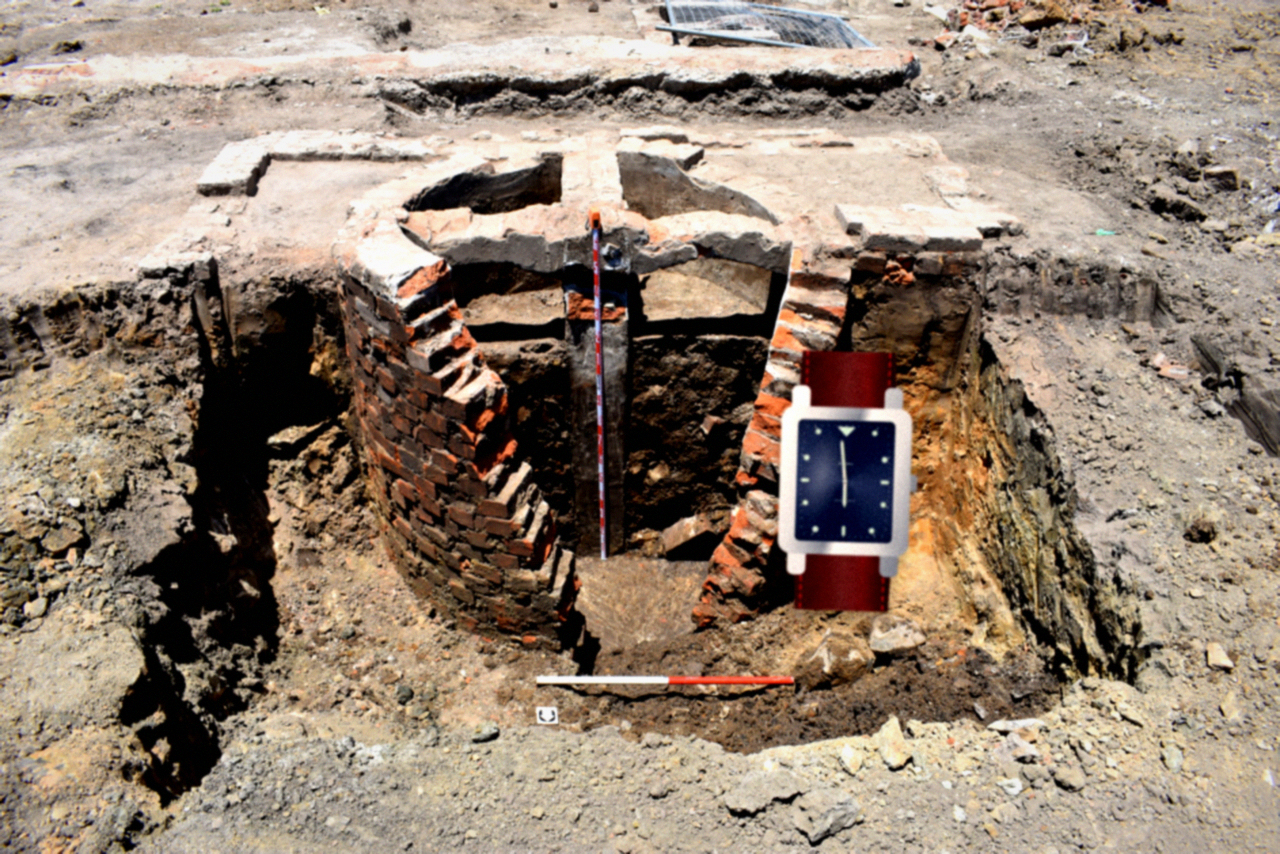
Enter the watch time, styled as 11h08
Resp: 5h59
